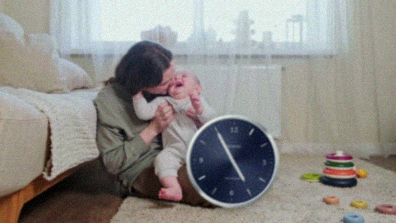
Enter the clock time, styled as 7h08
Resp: 4h55
